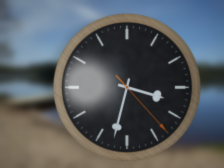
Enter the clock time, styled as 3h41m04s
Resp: 3h32m23s
